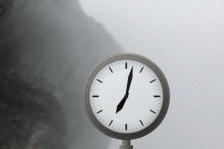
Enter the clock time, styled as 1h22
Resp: 7h02
